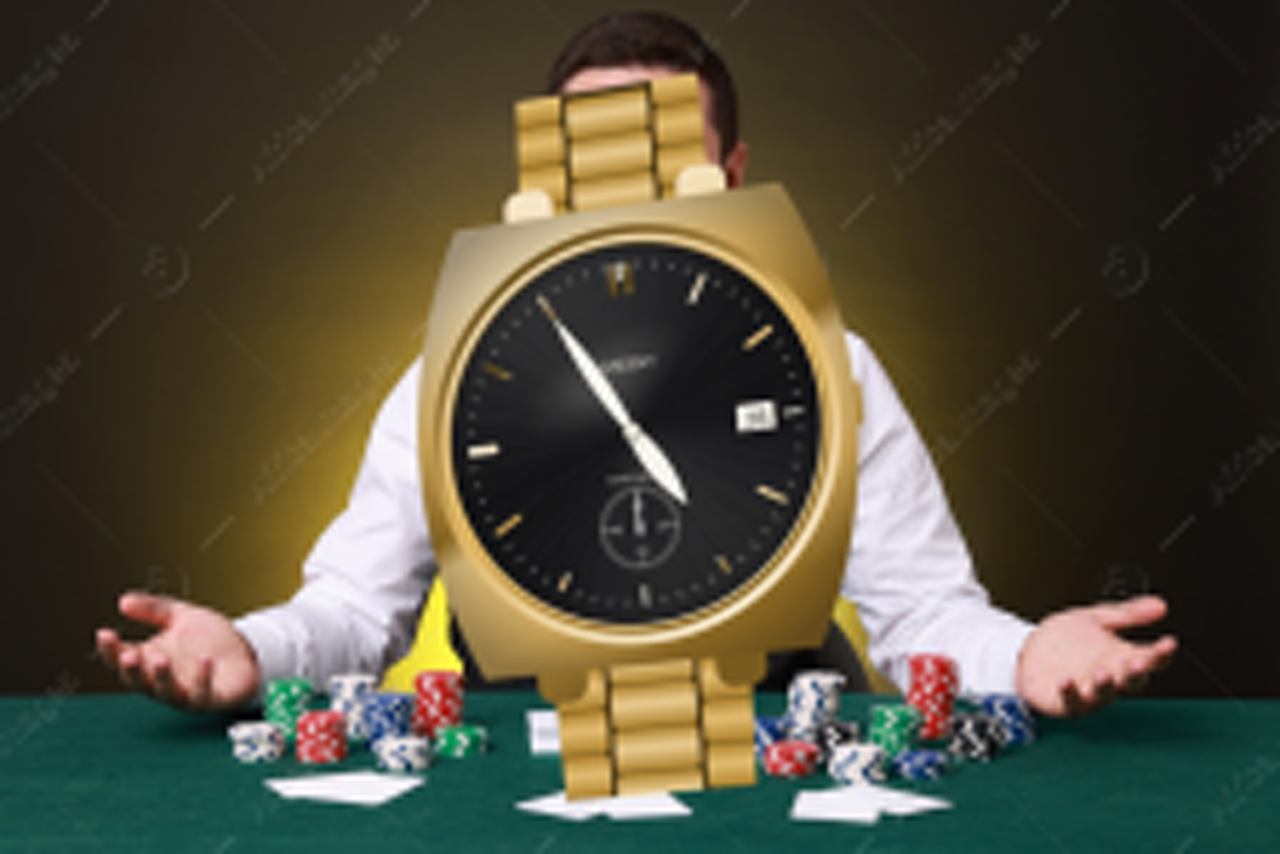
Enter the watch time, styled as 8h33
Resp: 4h55
